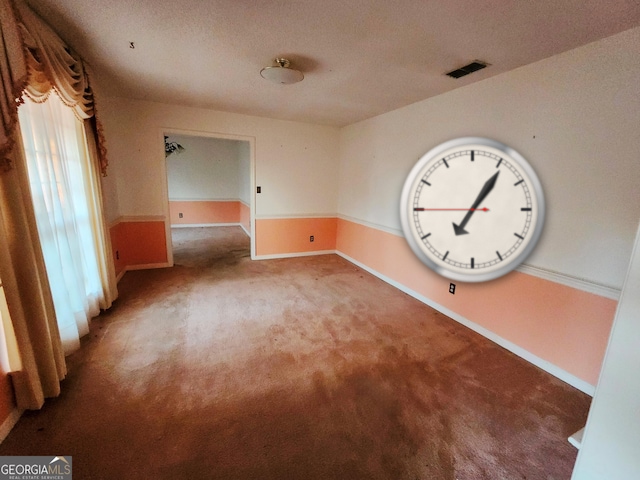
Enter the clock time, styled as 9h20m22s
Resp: 7h05m45s
